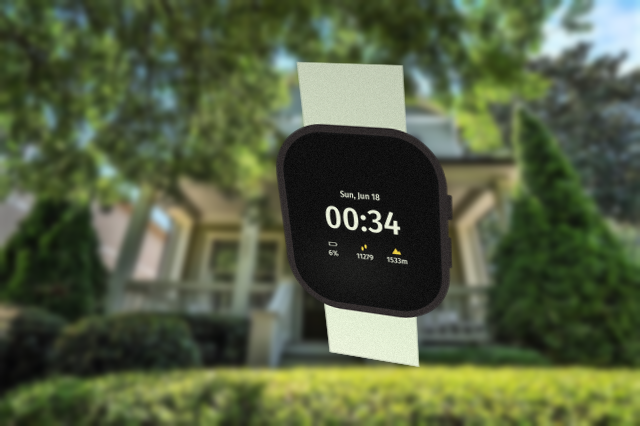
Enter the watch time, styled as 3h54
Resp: 0h34
